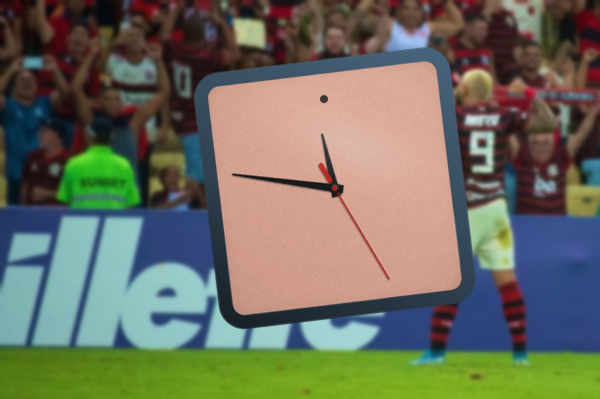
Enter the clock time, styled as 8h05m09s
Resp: 11h47m26s
